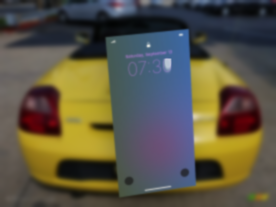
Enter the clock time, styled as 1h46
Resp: 7h30
